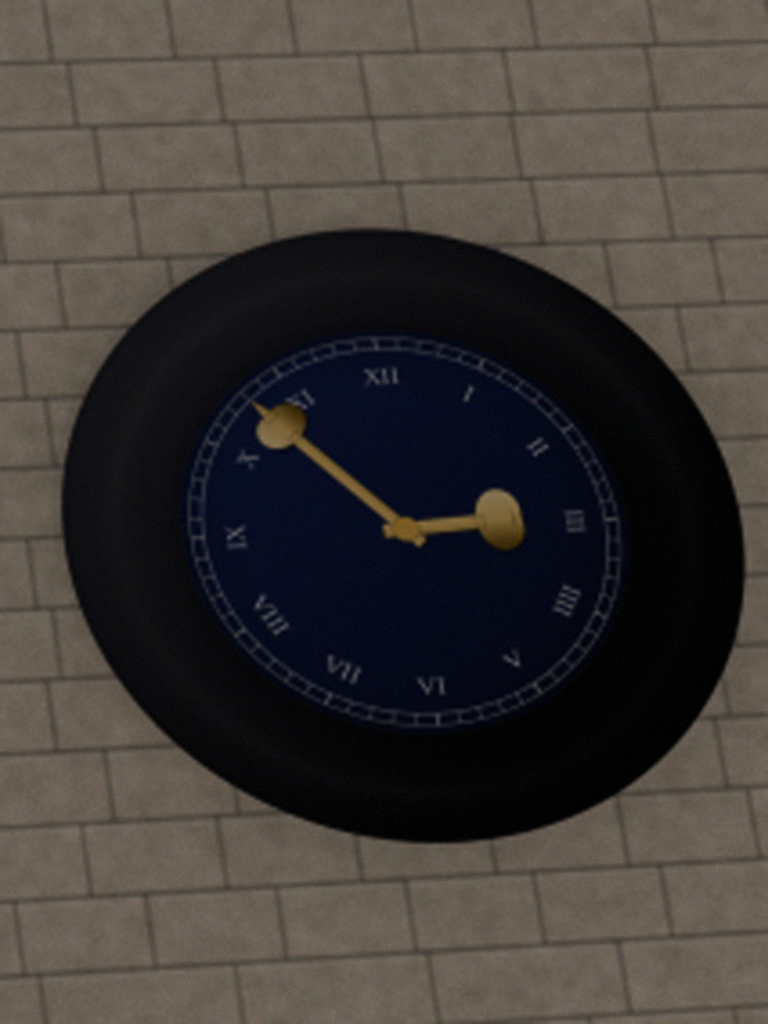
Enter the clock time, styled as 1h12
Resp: 2h53
